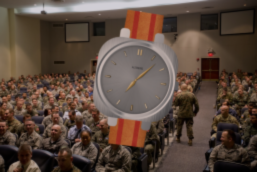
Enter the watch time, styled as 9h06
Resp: 7h07
